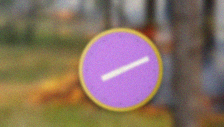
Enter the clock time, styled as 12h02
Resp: 8h11
